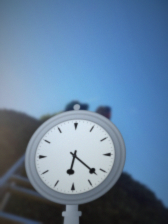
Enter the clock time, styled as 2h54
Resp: 6h22
